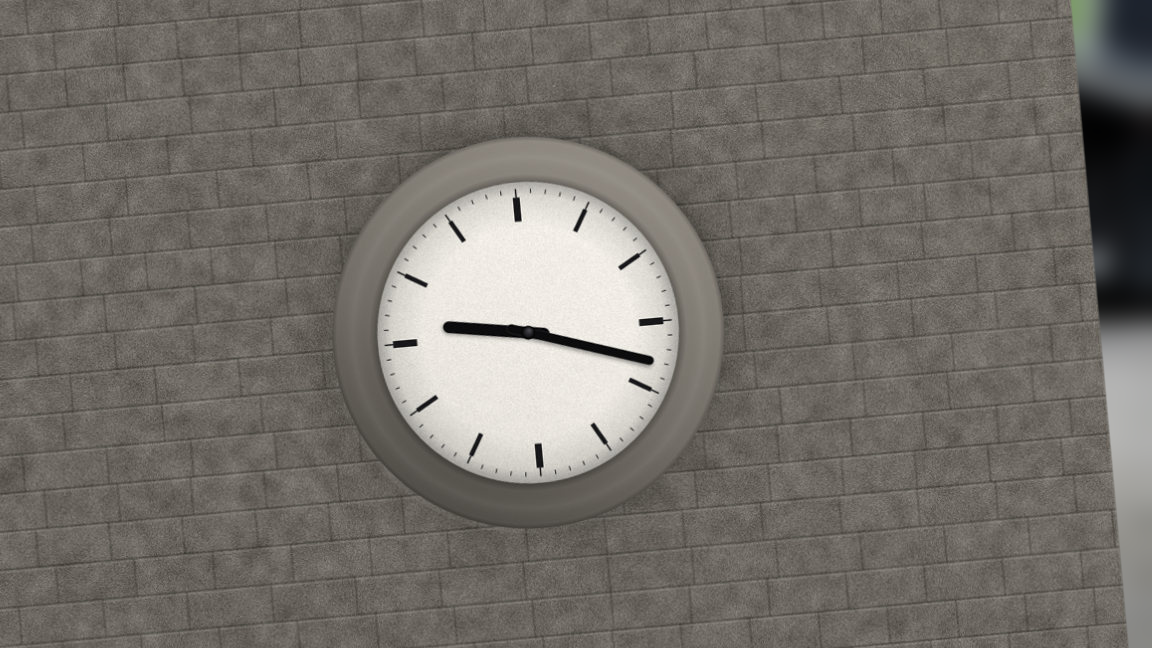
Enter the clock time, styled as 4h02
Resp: 9h18
